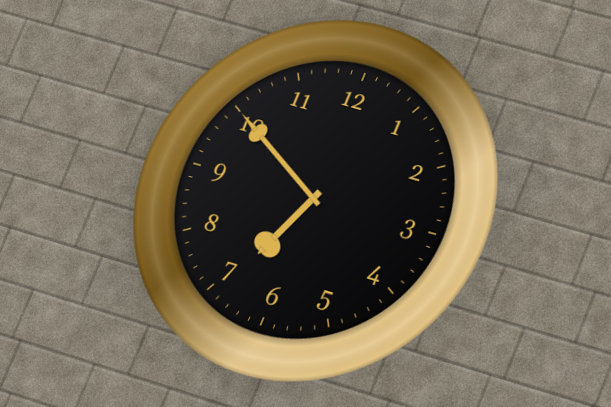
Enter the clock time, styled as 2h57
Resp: 6h50
